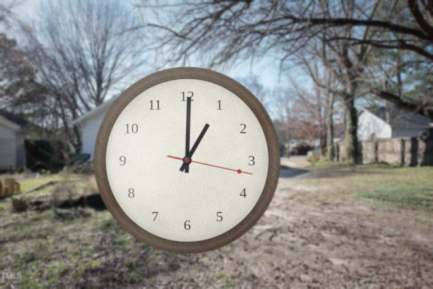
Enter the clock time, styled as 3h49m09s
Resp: 1h00m17s
